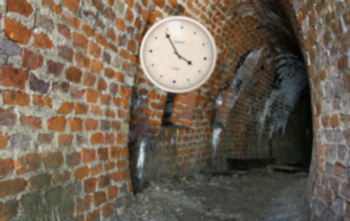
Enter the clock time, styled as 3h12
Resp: 3h54
